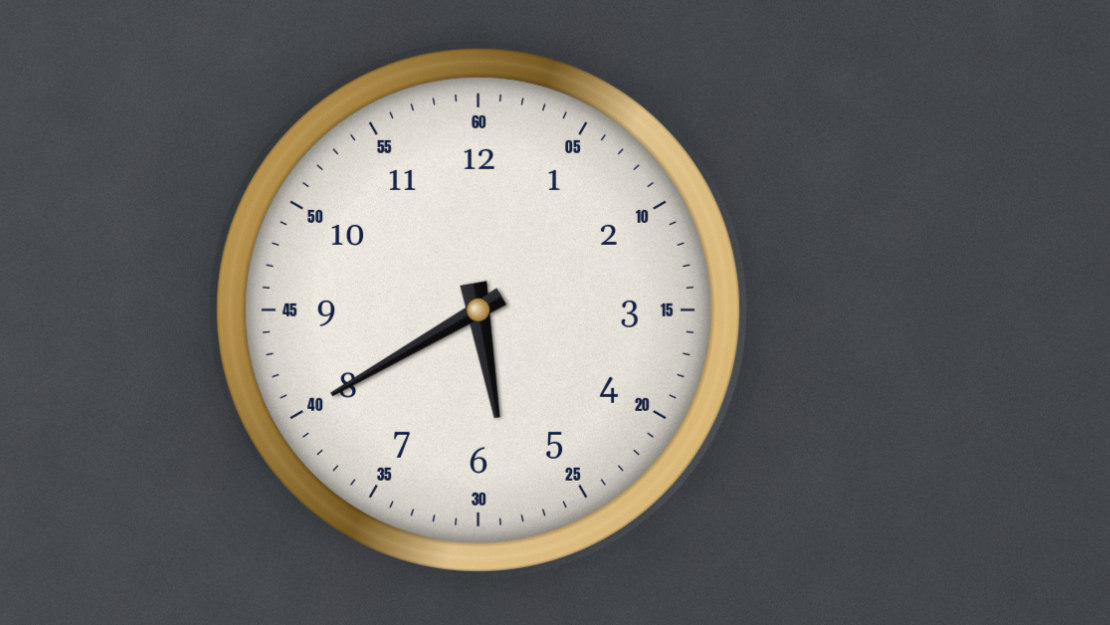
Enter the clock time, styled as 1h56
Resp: 5h40
